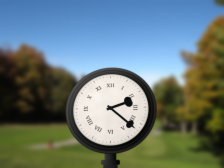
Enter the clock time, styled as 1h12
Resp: 2h22
